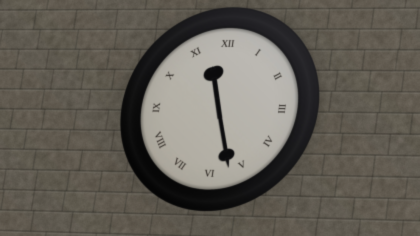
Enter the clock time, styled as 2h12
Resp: 11h27
